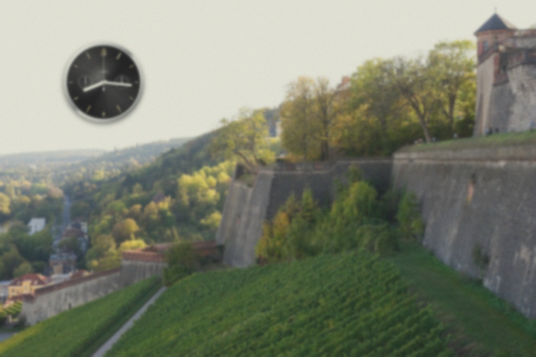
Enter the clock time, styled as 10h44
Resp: 8h16
